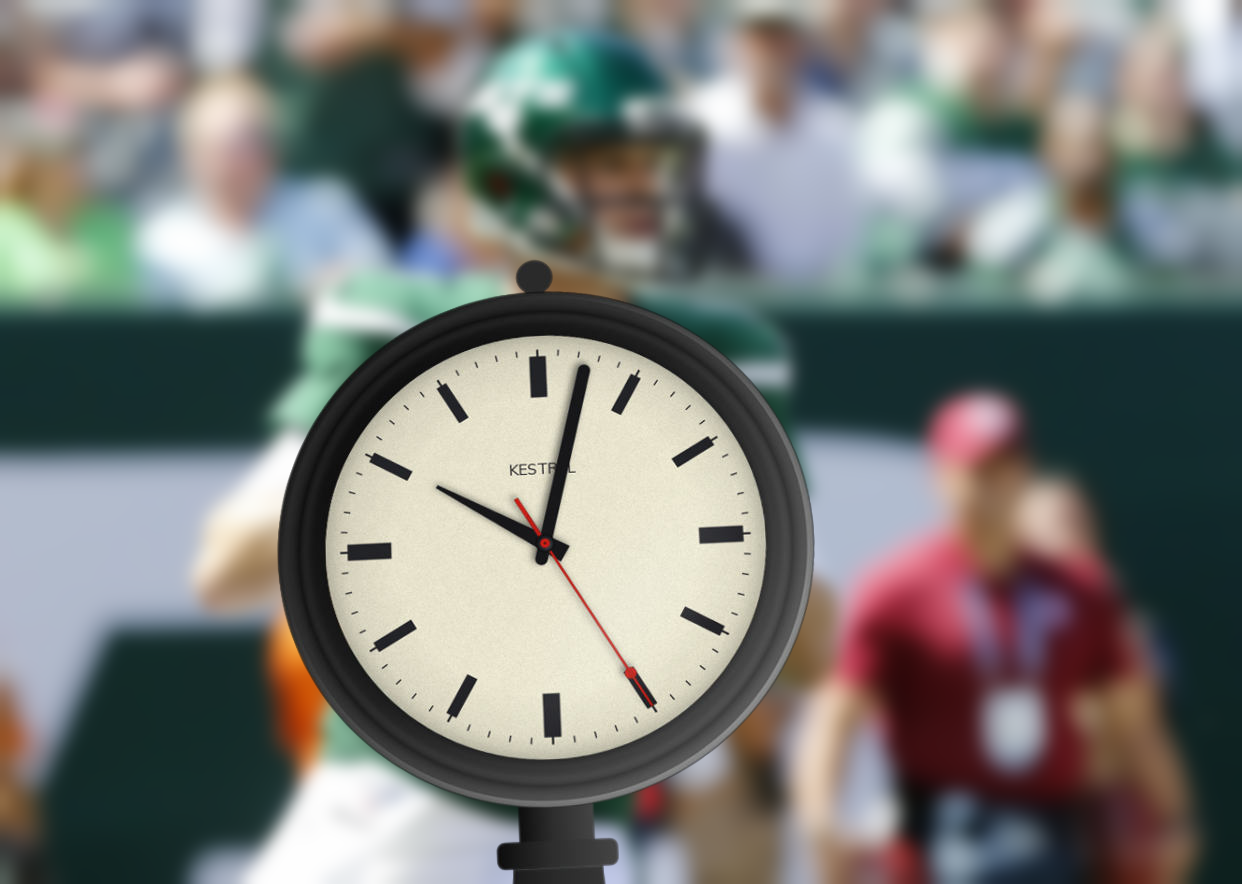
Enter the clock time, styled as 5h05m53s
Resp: 10h02m25s
